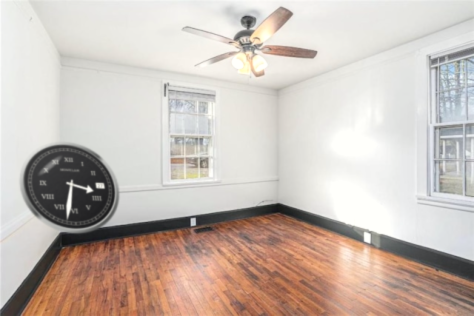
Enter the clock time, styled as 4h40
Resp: 3h32
